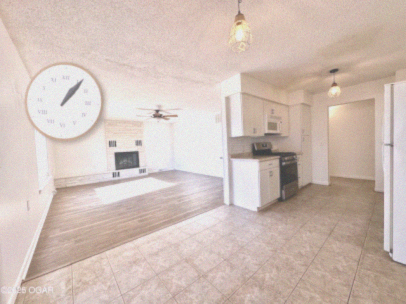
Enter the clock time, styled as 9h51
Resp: 1h06
